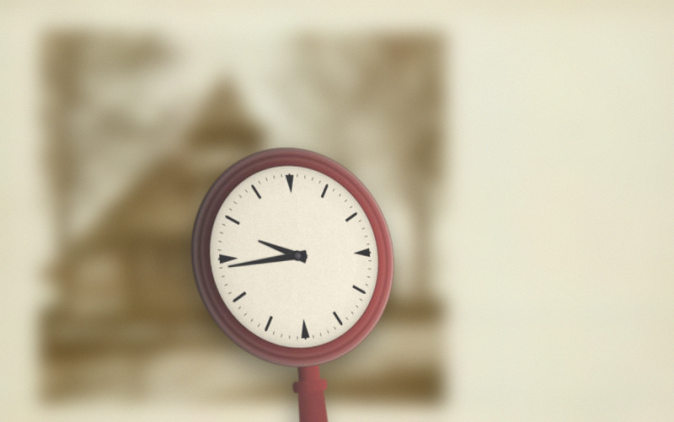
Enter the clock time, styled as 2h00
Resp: 9h44
